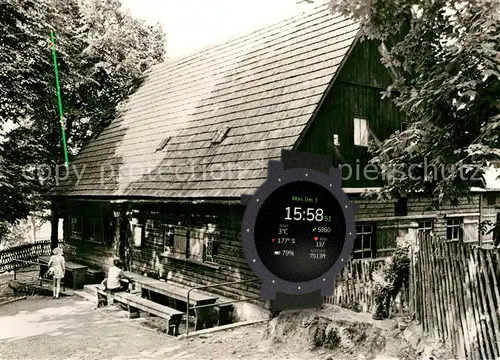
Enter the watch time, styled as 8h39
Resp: 15h58
